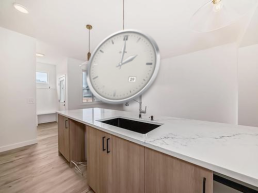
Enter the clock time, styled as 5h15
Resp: 2h00
